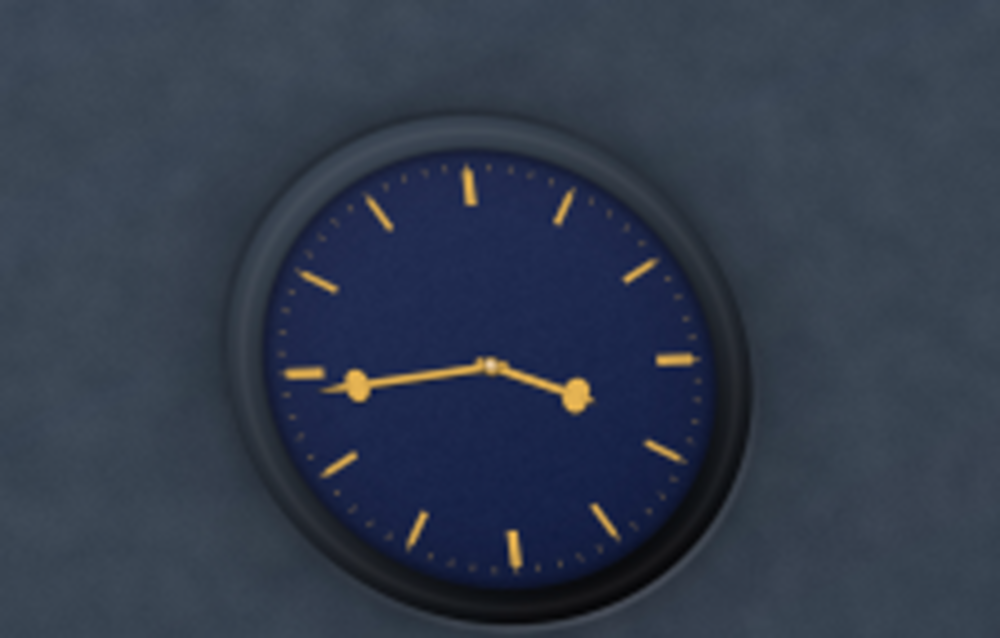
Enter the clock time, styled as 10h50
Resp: 3h44
